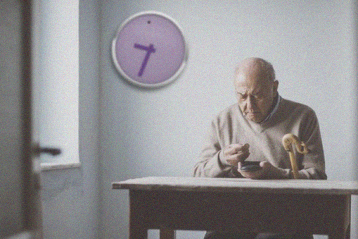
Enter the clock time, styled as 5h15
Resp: 9h34
